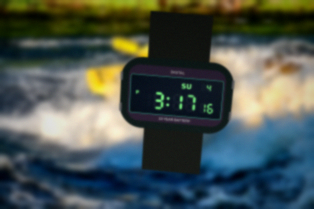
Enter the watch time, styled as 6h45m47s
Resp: 3h17m16s
